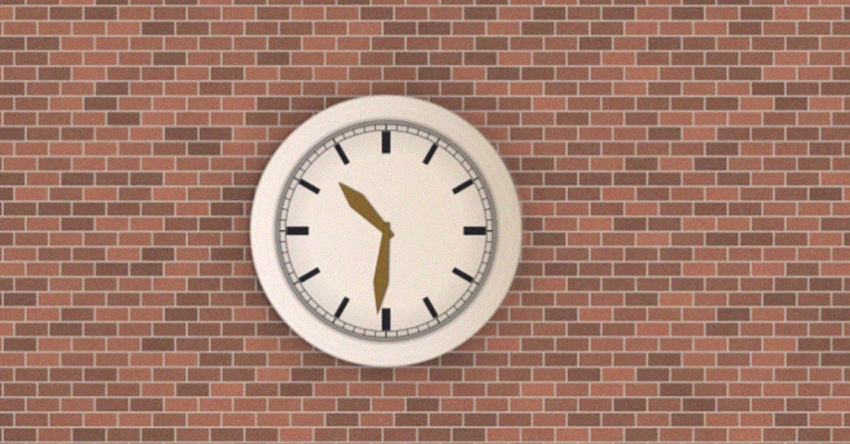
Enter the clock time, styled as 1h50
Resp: 10h31
